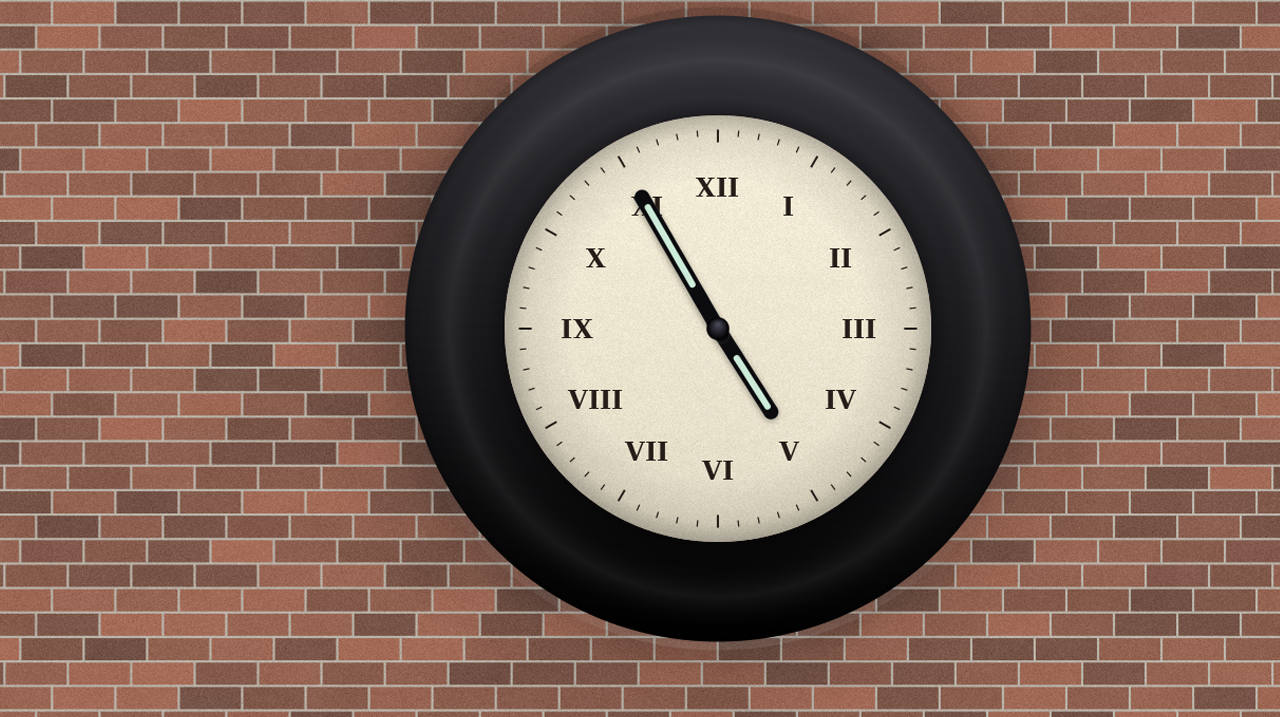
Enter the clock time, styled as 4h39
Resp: 4h55
